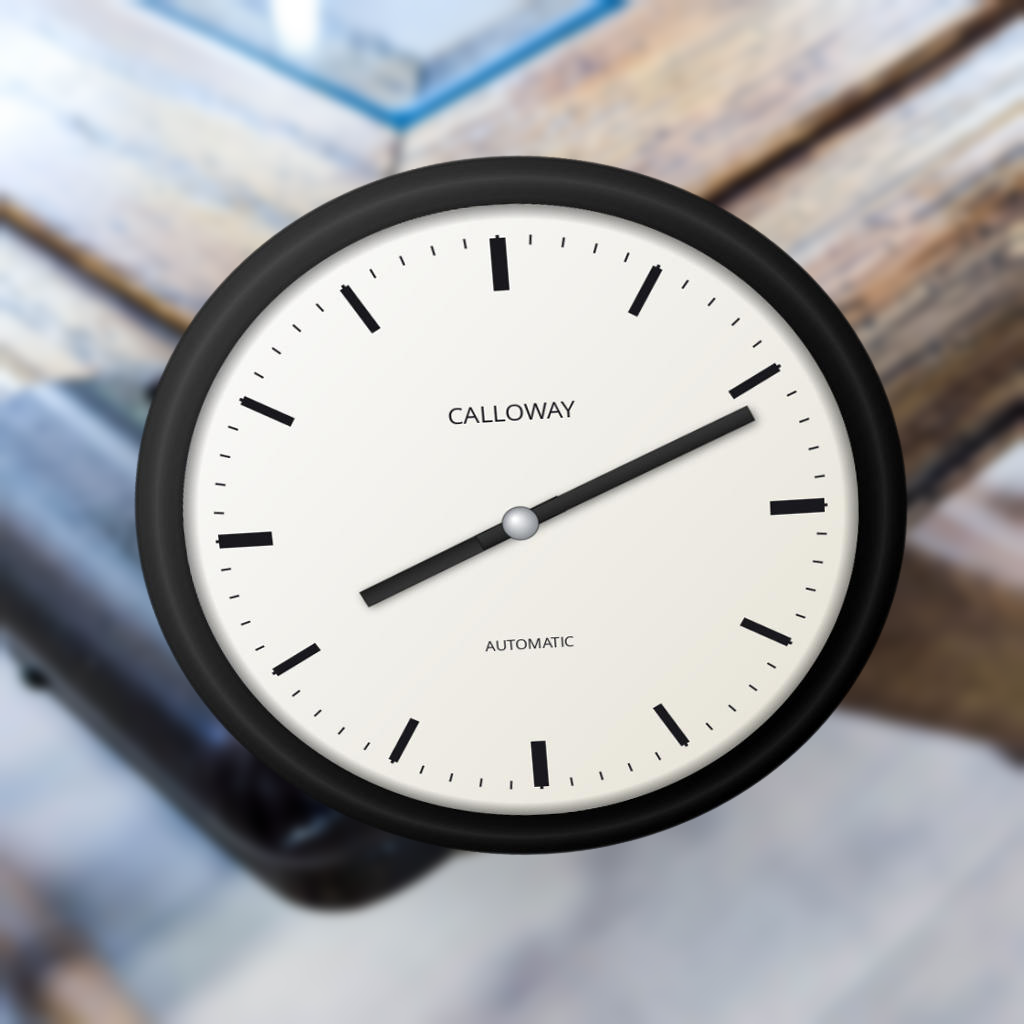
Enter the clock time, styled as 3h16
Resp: 8h11
